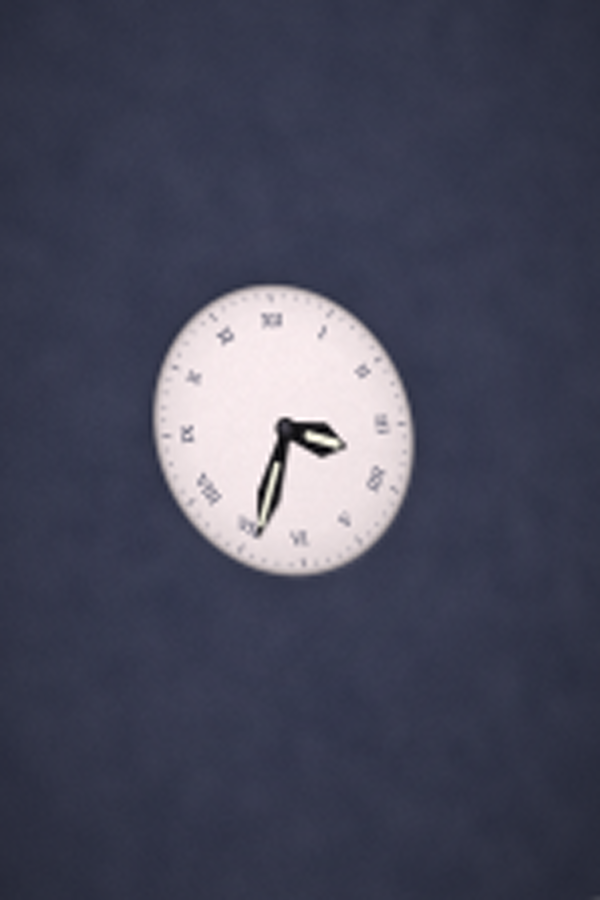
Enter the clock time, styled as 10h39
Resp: 3h34
